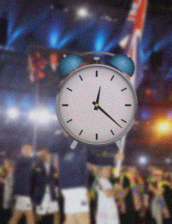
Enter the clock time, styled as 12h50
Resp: 12h22
